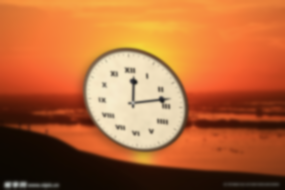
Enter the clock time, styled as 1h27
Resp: 12h13
